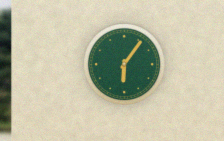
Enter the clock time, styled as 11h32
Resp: 6h06
